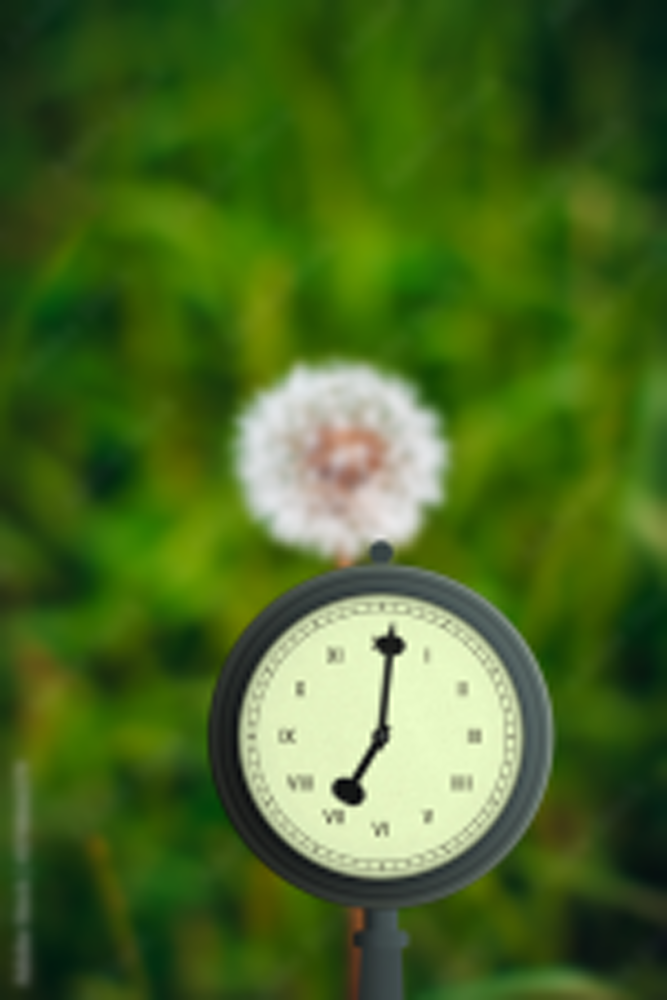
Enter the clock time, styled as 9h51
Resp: 7h01
